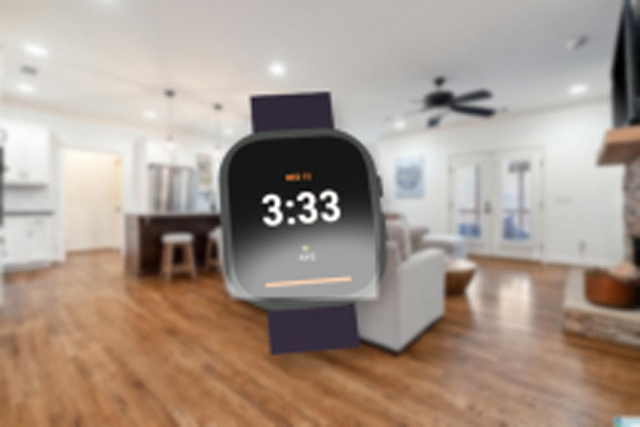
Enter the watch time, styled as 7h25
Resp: 3h33
